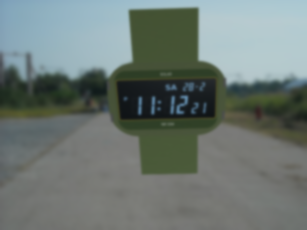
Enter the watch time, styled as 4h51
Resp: 11h12
